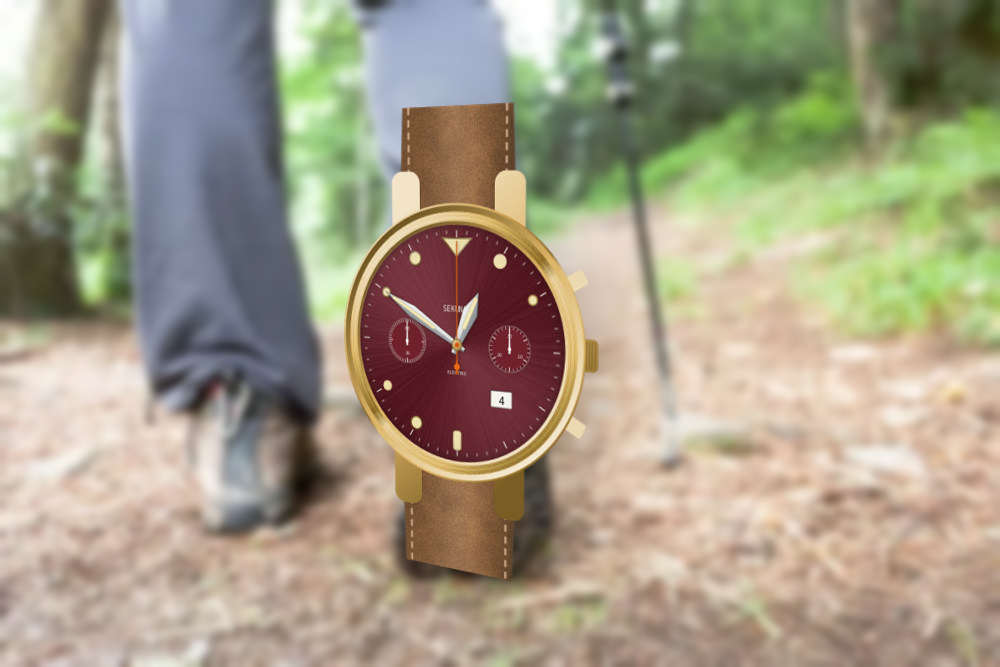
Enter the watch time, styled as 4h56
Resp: 12h50
